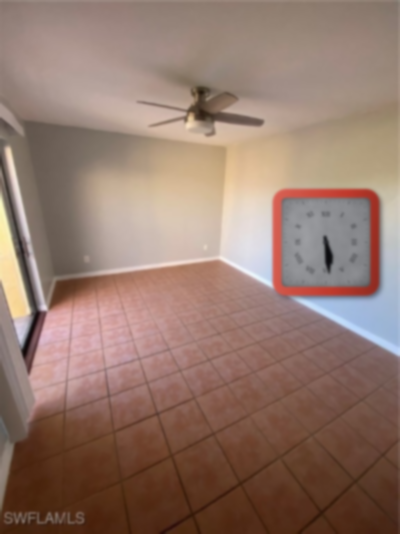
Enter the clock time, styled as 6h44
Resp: 5h29
